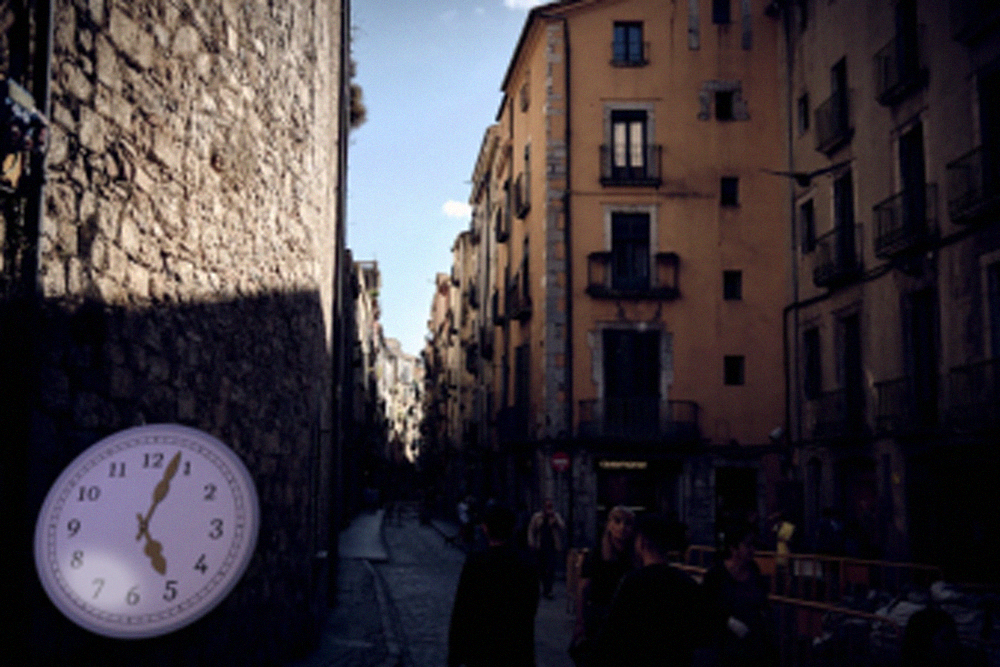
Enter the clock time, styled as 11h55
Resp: 5h03
